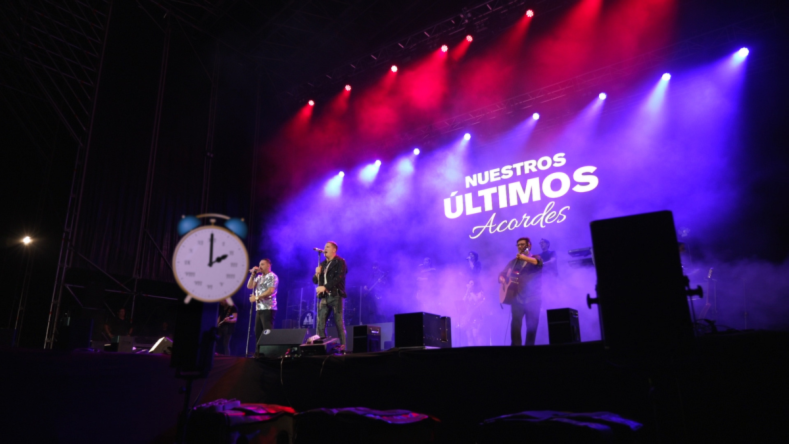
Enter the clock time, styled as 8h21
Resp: 2h00
